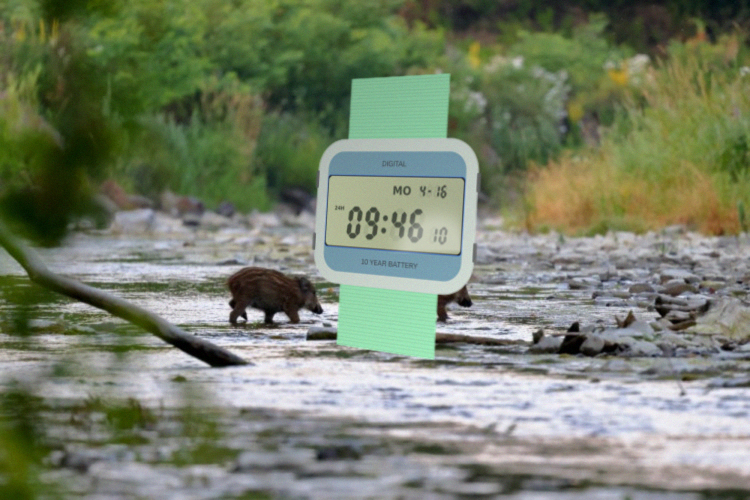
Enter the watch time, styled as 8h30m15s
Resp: 9h46m10s
